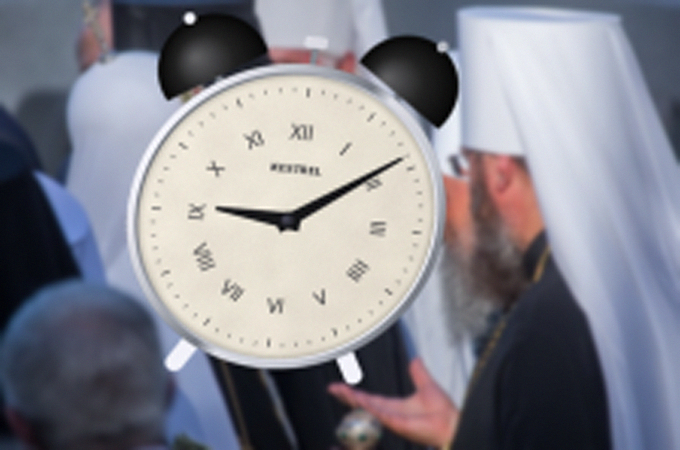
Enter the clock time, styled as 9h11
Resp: 9h09
